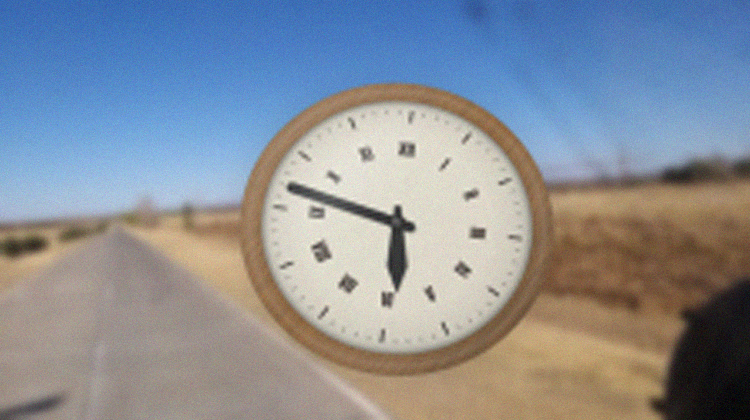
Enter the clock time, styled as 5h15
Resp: 5h47
